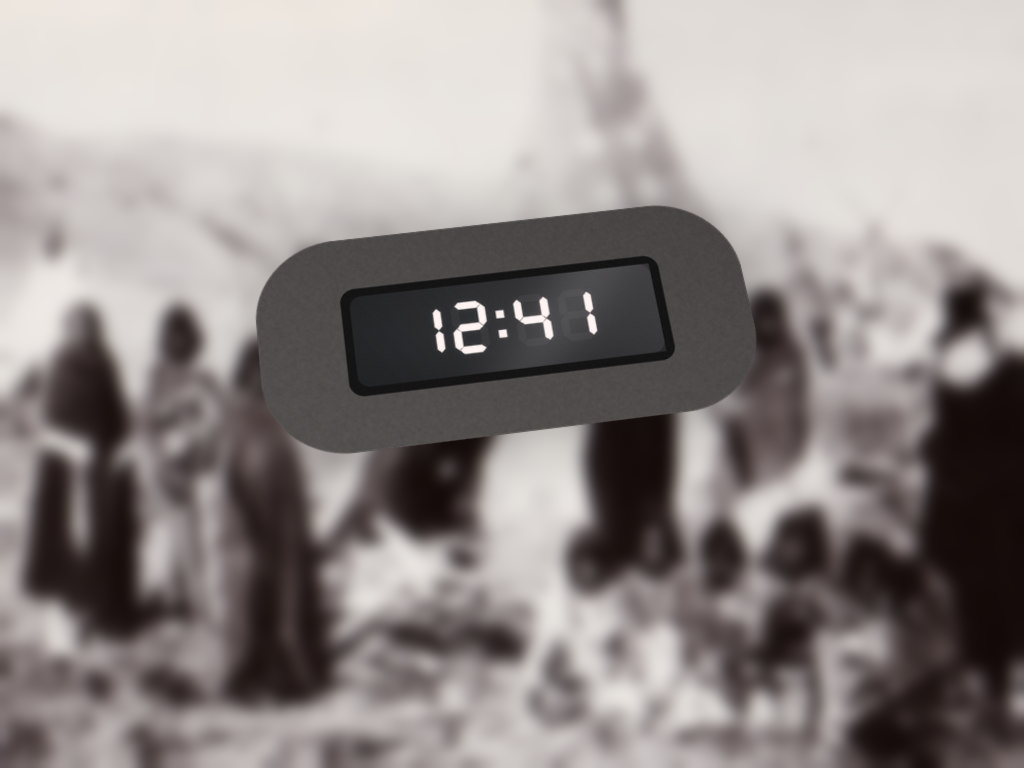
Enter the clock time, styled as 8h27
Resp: 12h41
